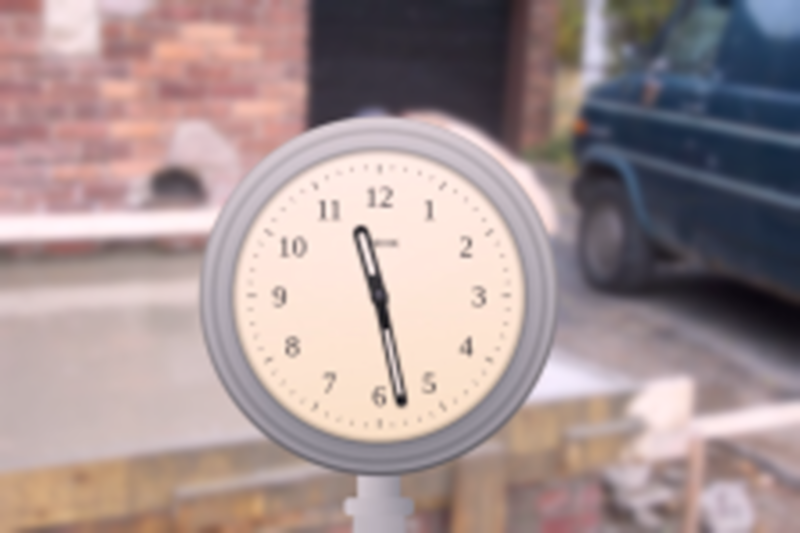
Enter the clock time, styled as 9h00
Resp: 11h28
